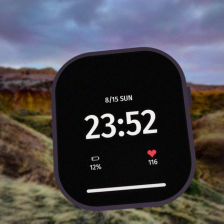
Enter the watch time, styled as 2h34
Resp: 23h52
